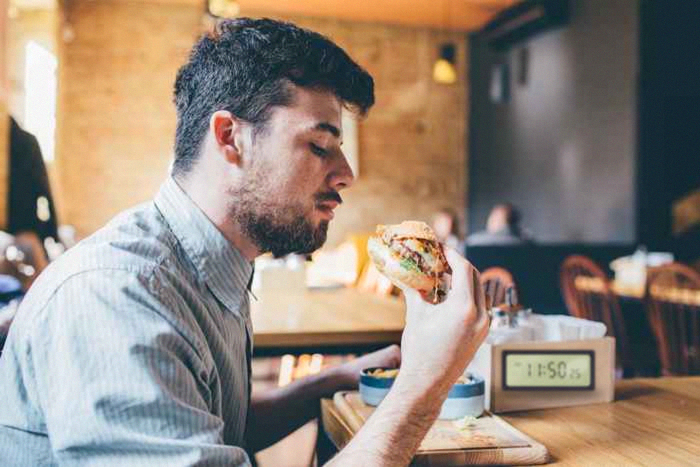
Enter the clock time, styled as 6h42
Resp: 11h50
